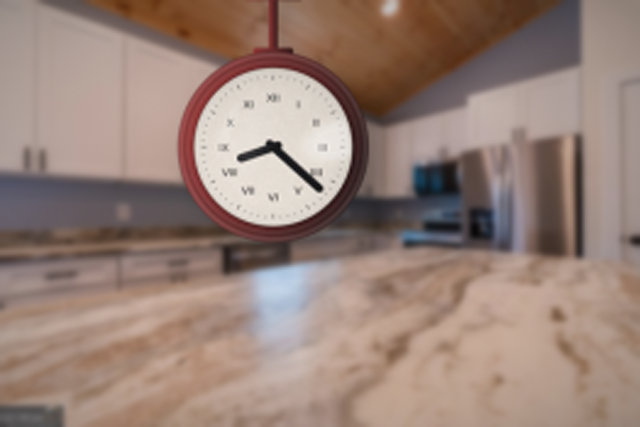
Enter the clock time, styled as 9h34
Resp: 8h22
